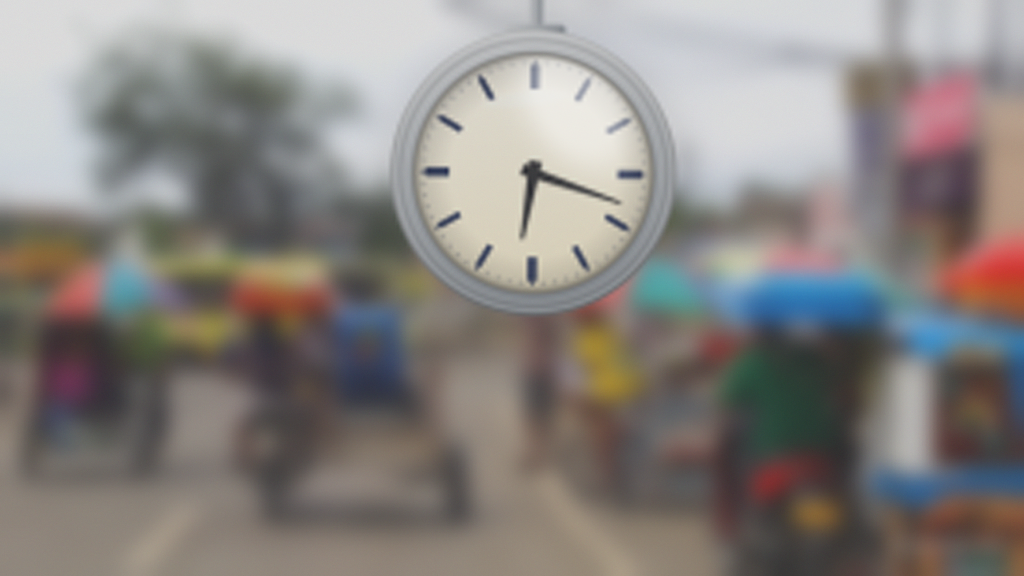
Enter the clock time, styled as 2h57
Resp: 6h18
